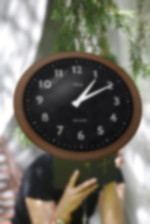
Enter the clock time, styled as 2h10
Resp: 1h10
